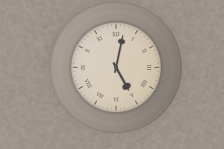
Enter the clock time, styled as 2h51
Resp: 5h02
